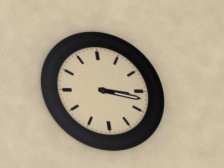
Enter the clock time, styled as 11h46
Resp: 3h17
